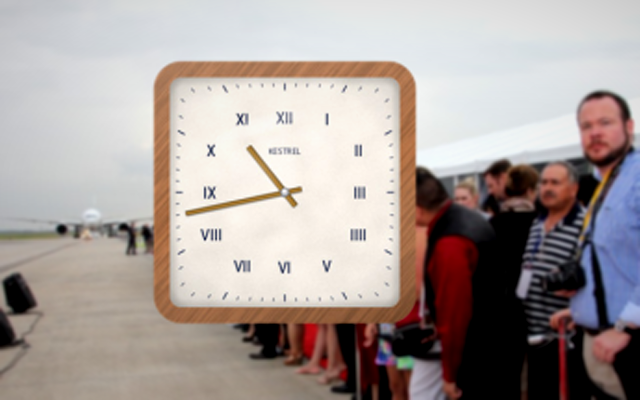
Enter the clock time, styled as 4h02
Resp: 10h43
